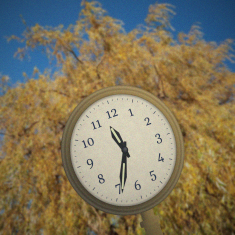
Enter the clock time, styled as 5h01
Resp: 11h34
